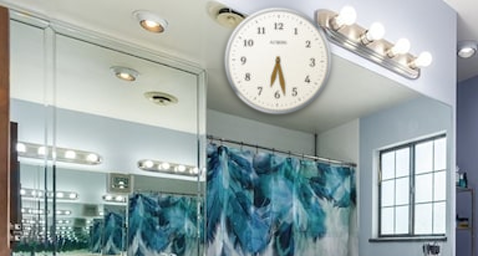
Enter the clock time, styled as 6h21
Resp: 6h28
